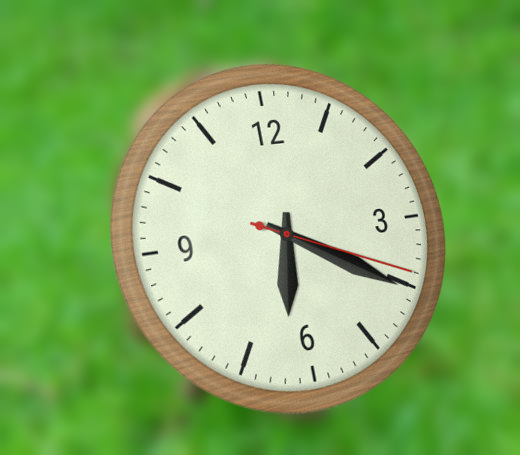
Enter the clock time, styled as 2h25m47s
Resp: 6h20m19s
